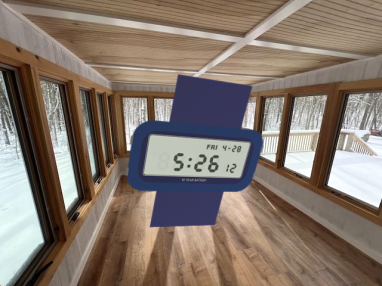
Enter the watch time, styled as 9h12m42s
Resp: 5h26m12s
